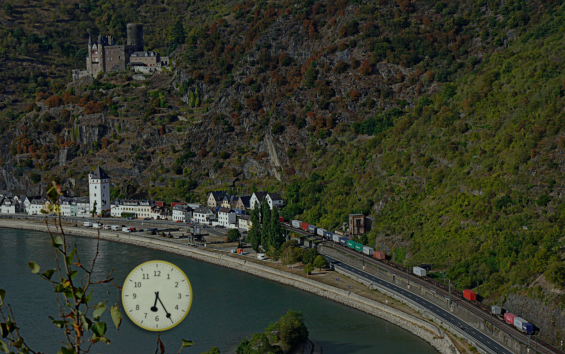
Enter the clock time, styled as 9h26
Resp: 6h25
